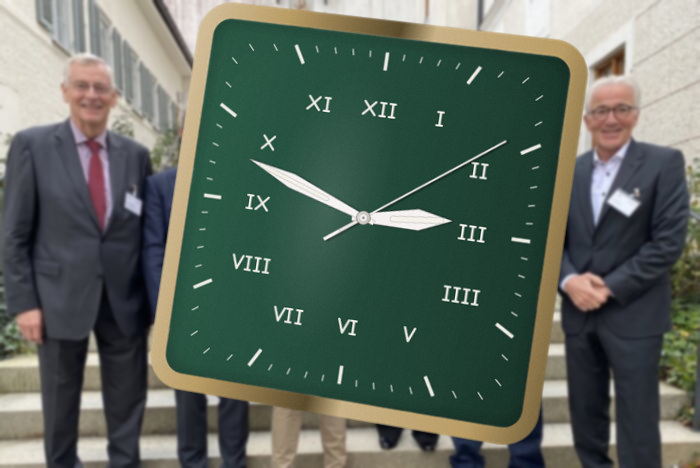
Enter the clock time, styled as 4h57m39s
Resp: 2h48m09s
